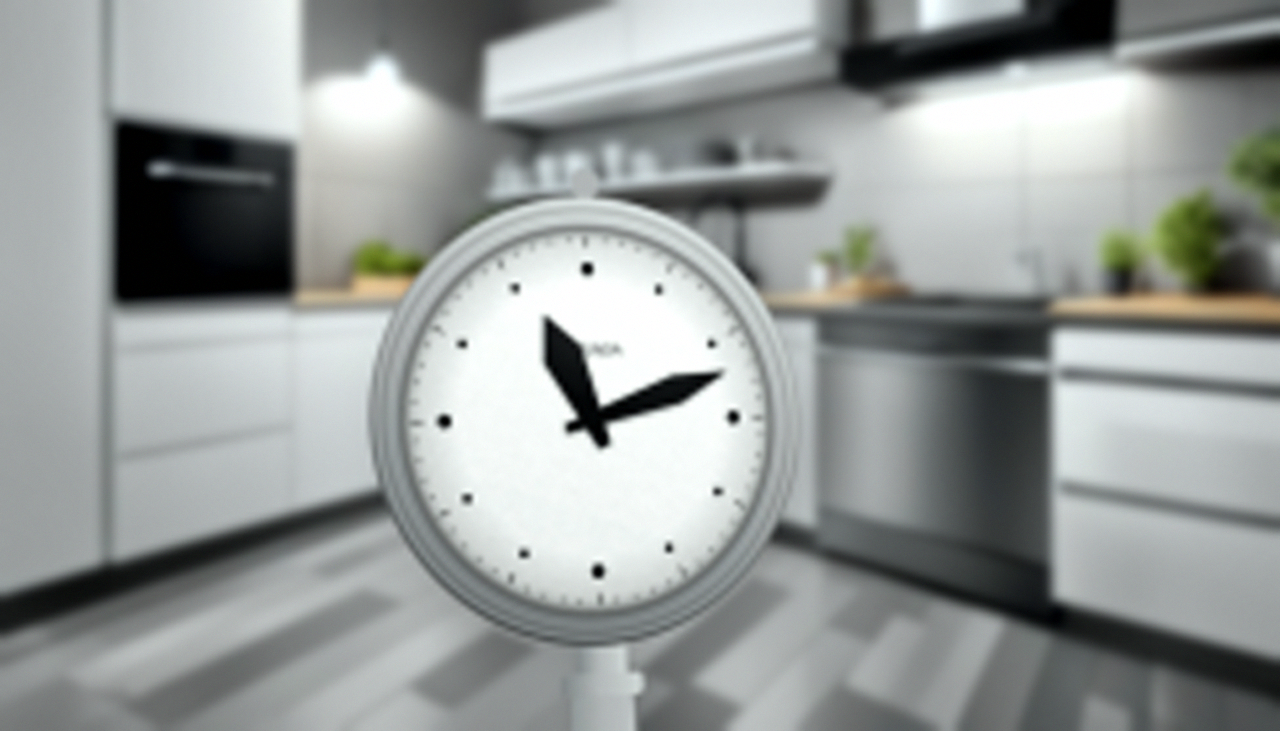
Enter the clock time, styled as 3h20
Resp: 11h12
